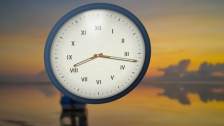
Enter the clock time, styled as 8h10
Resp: 8h17
